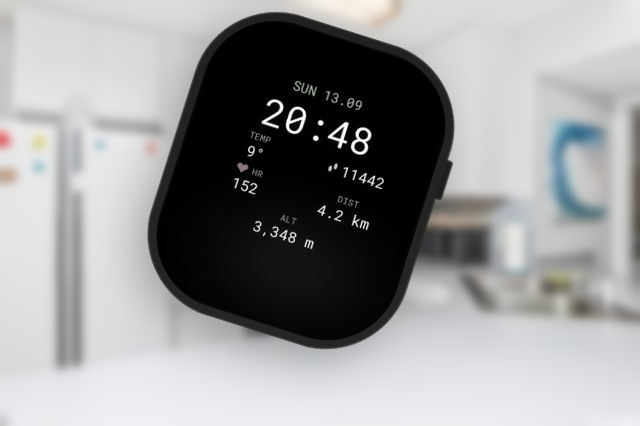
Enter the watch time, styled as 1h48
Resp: 20h48
